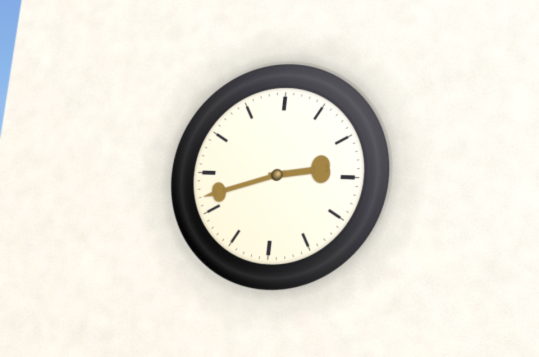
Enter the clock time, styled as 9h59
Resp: 2h42
